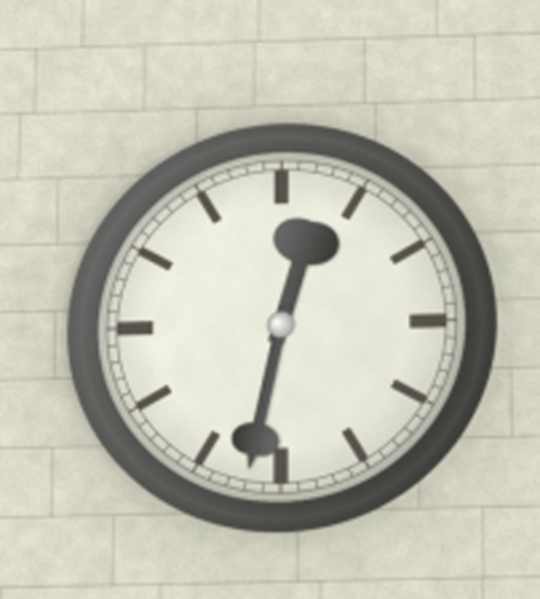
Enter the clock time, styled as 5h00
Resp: 12h32
